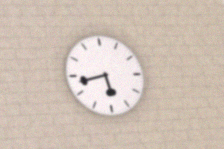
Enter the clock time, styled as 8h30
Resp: 5h43
